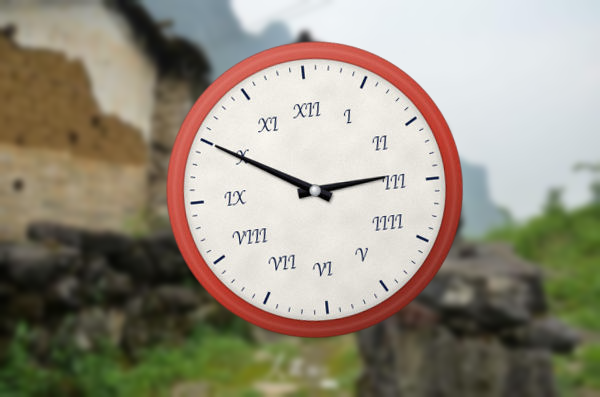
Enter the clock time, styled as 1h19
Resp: 2h50
